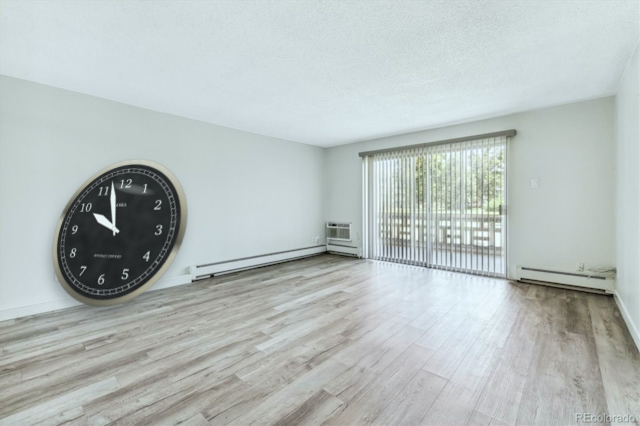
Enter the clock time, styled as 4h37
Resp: 9h57
